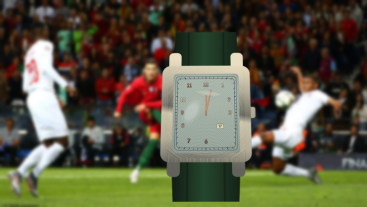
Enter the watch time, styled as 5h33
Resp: 12h02
